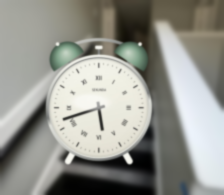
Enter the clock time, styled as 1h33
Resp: 5h42
